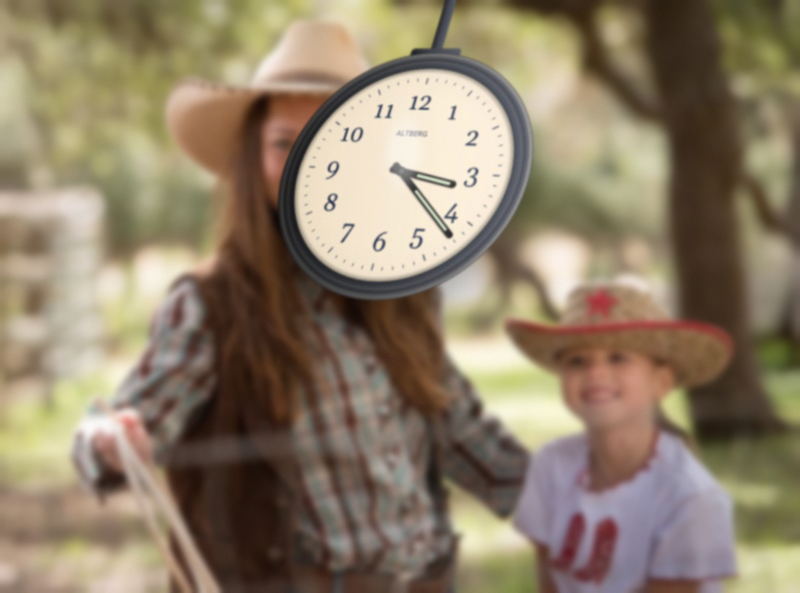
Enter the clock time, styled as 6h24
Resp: 3h22
